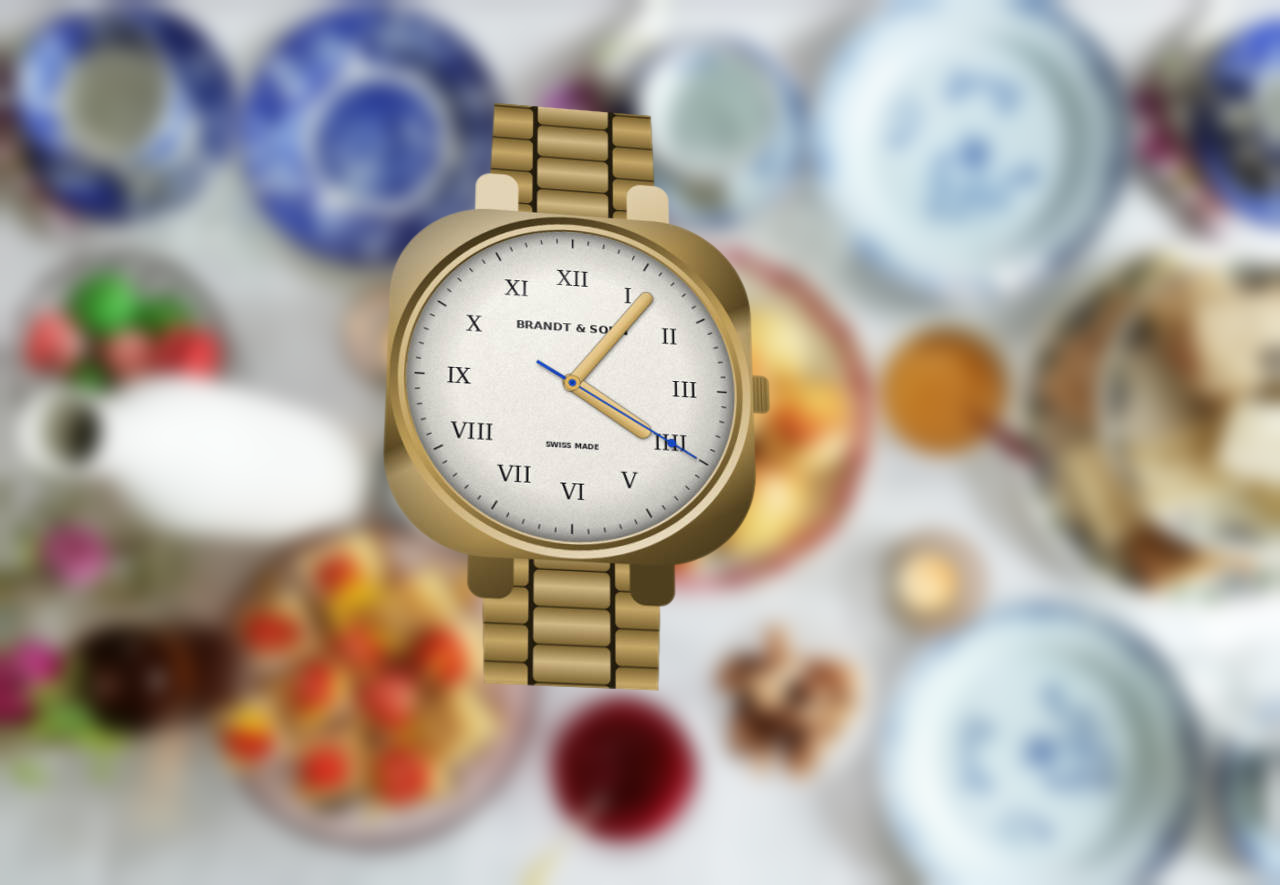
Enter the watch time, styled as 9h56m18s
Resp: 4h06m20s
